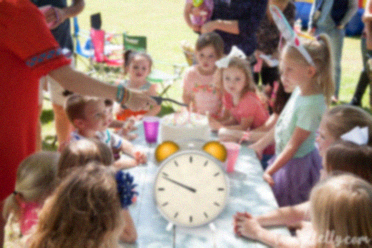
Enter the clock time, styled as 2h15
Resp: 9h49
